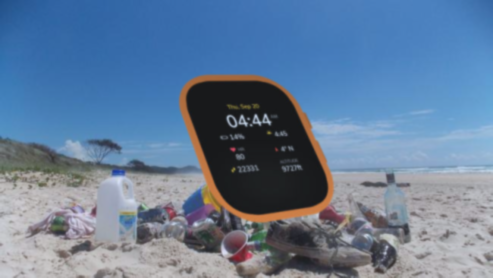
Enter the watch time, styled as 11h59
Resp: 4h44
